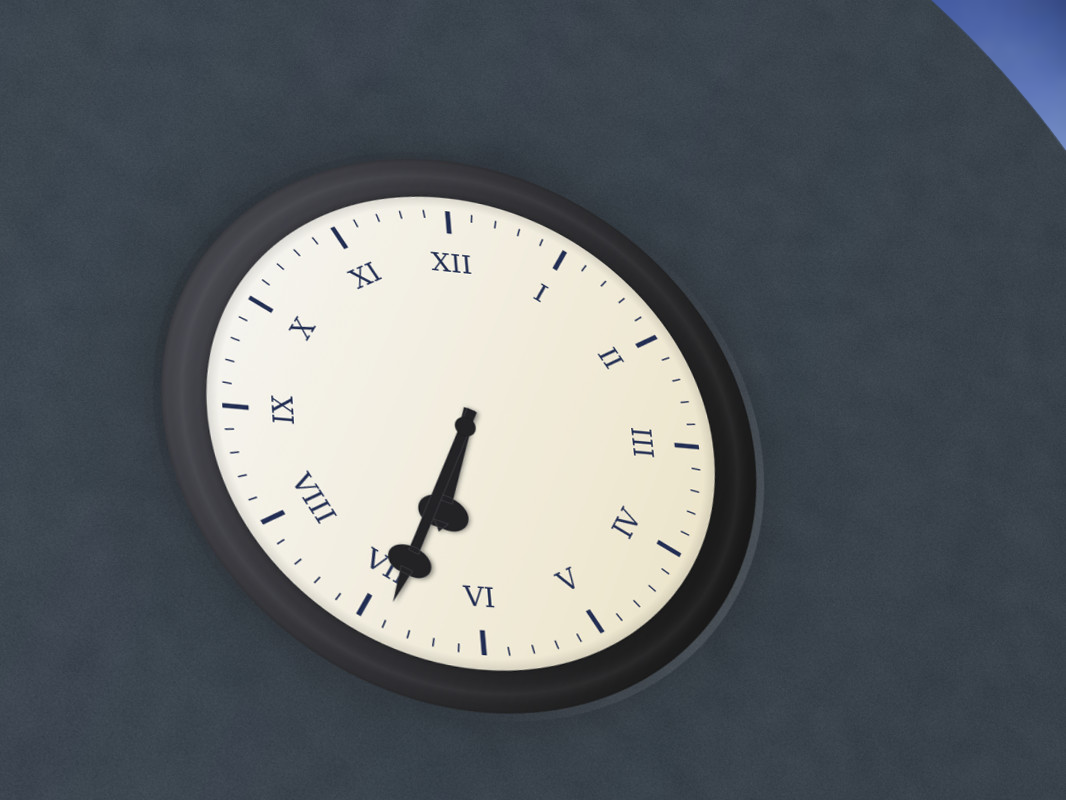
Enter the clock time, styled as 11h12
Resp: 6h34
